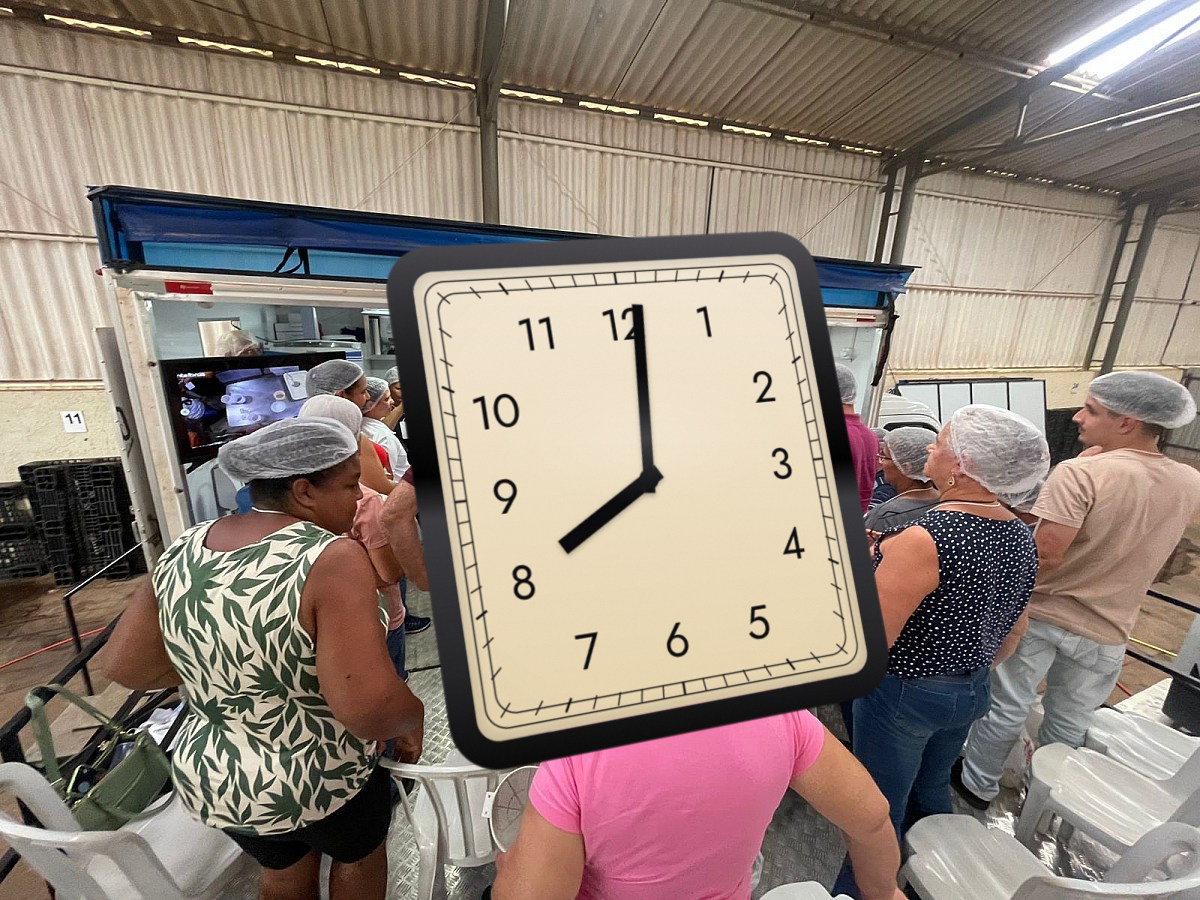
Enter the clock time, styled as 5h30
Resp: 8h01
